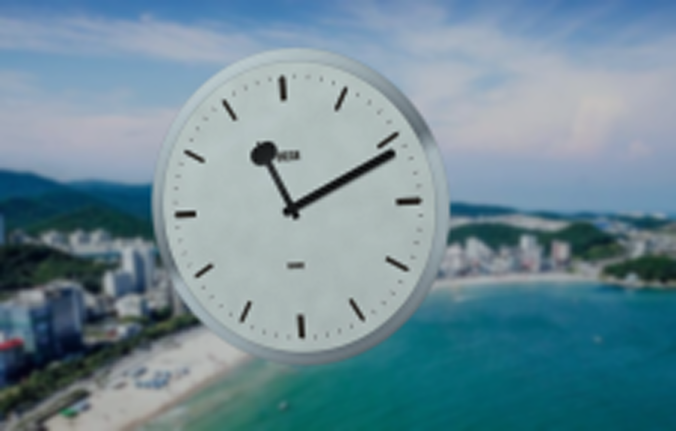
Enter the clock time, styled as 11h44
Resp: 11h11
